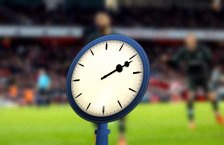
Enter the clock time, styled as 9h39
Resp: 2h11
